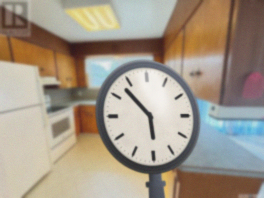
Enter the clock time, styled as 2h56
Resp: 5h53
